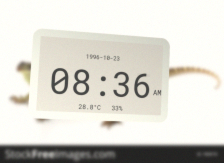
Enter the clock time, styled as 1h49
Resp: 8h36
